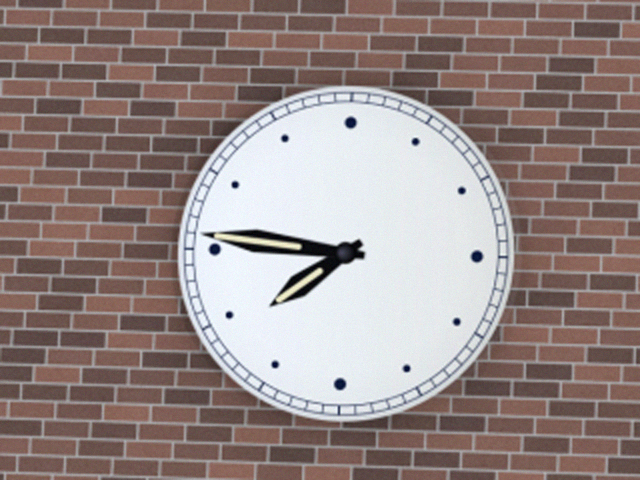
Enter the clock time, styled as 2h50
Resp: 7h46
